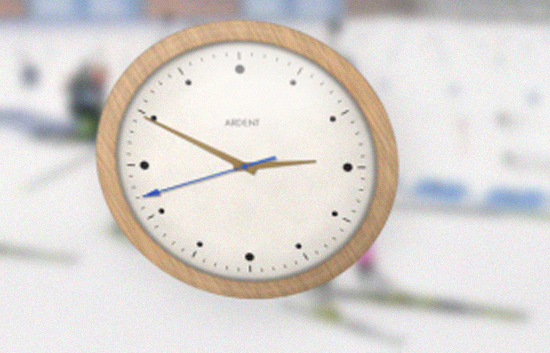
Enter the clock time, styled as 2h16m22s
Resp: 2h49m42s
